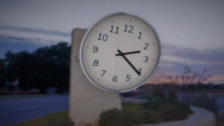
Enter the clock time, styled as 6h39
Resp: 2h21
